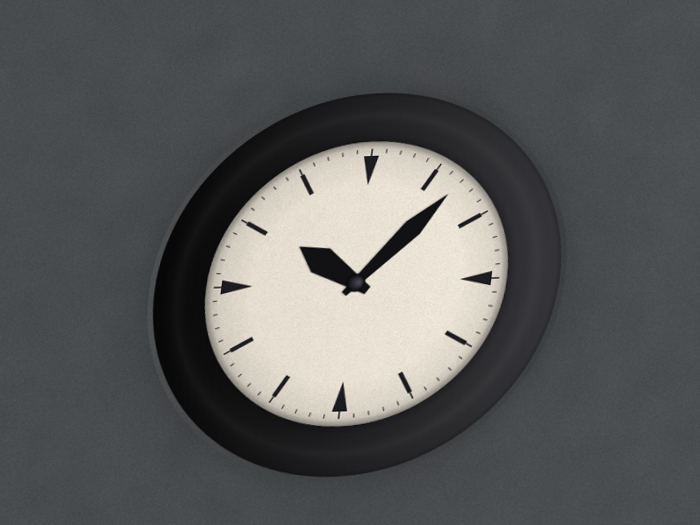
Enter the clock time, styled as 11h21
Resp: 10h07
